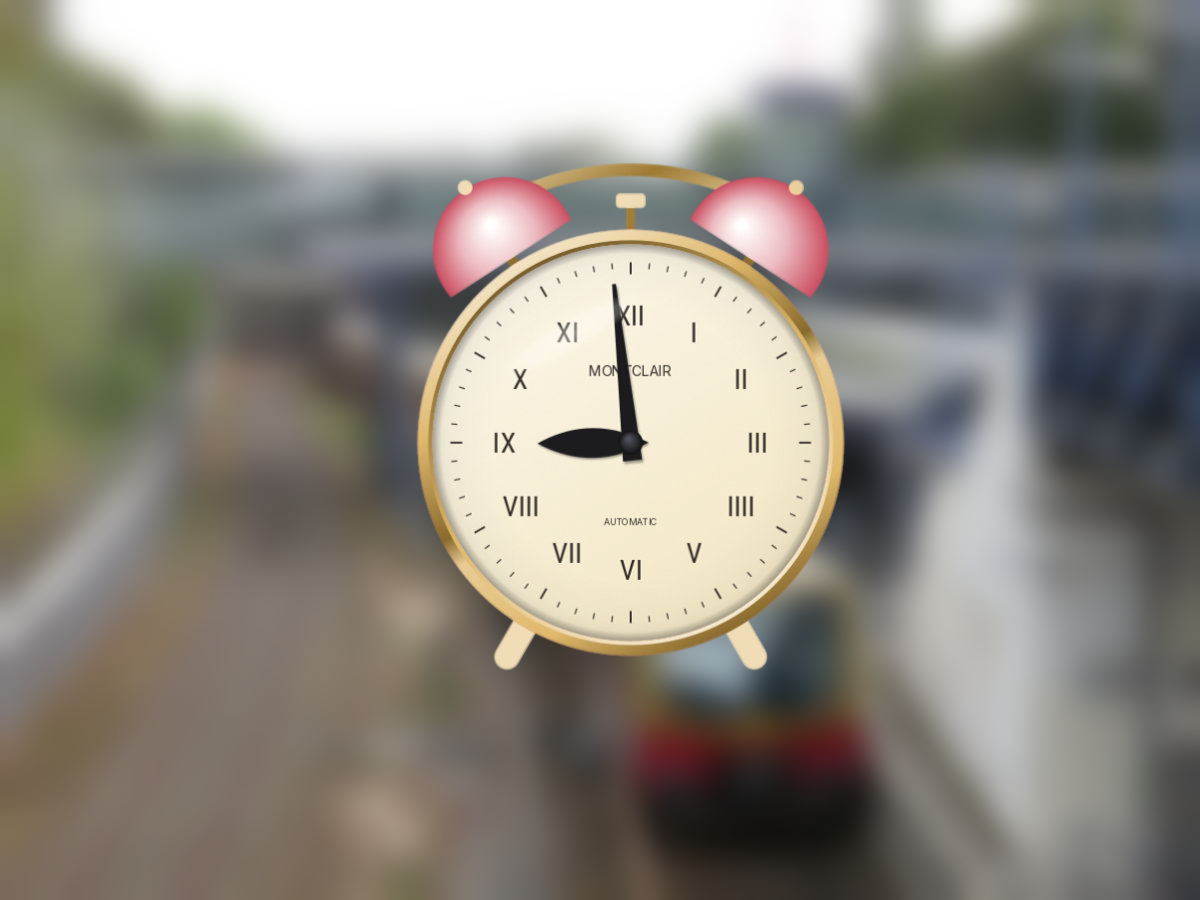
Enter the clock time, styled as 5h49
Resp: 8h59
